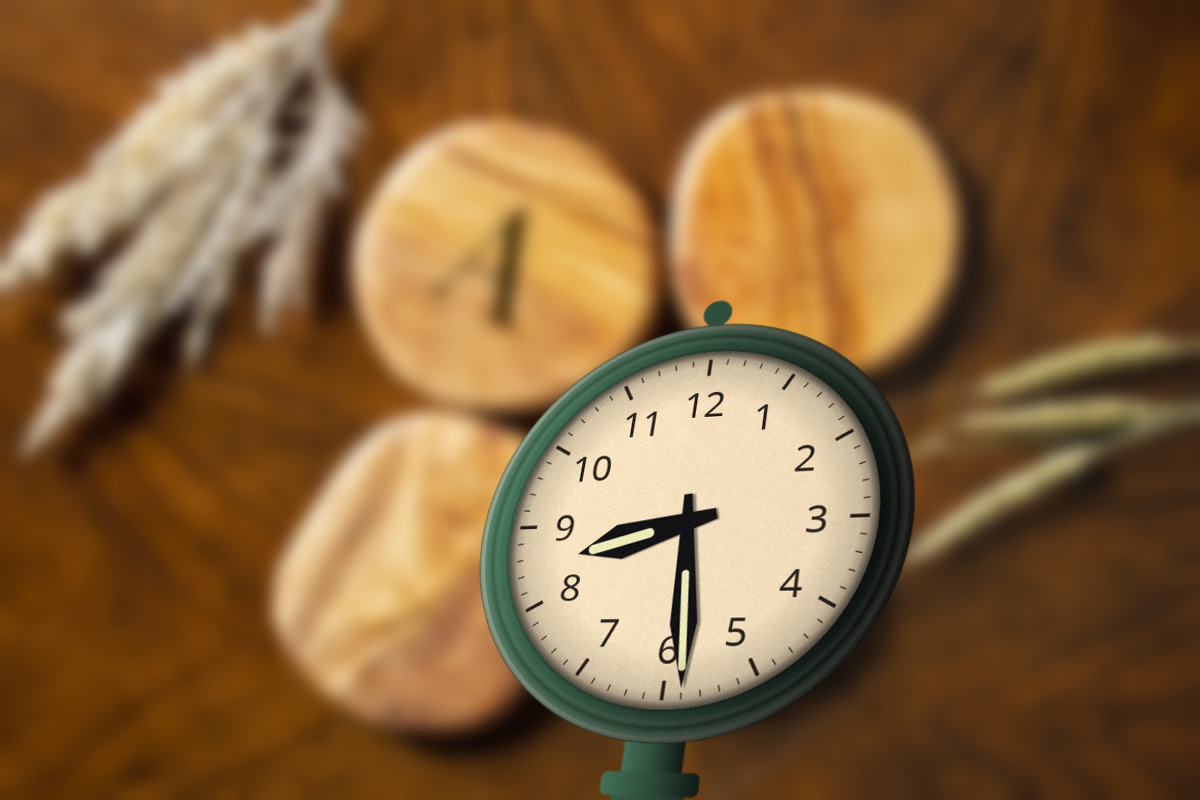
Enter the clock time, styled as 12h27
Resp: 8h29
